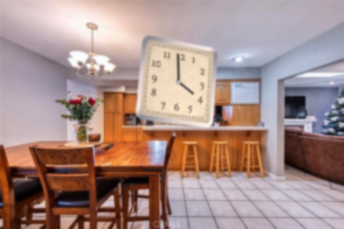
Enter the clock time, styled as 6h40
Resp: 3h59
